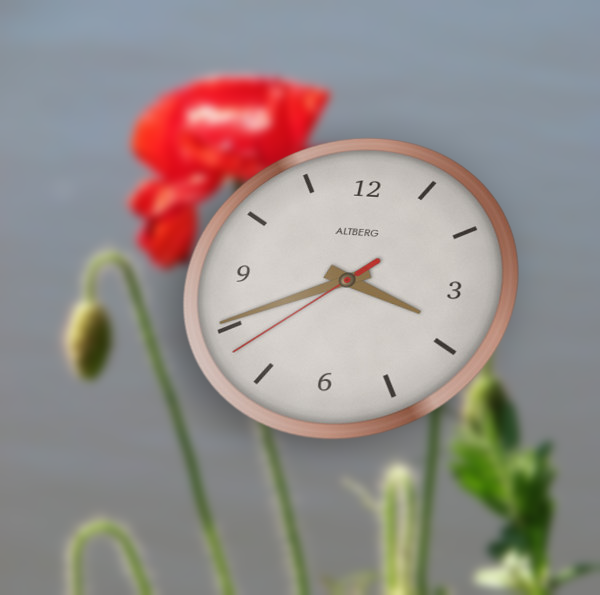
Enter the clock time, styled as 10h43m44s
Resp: 3h40m38s
